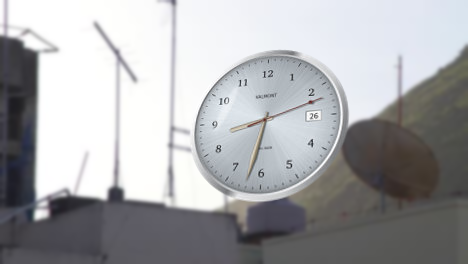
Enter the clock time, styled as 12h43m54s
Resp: 8h32m12s
